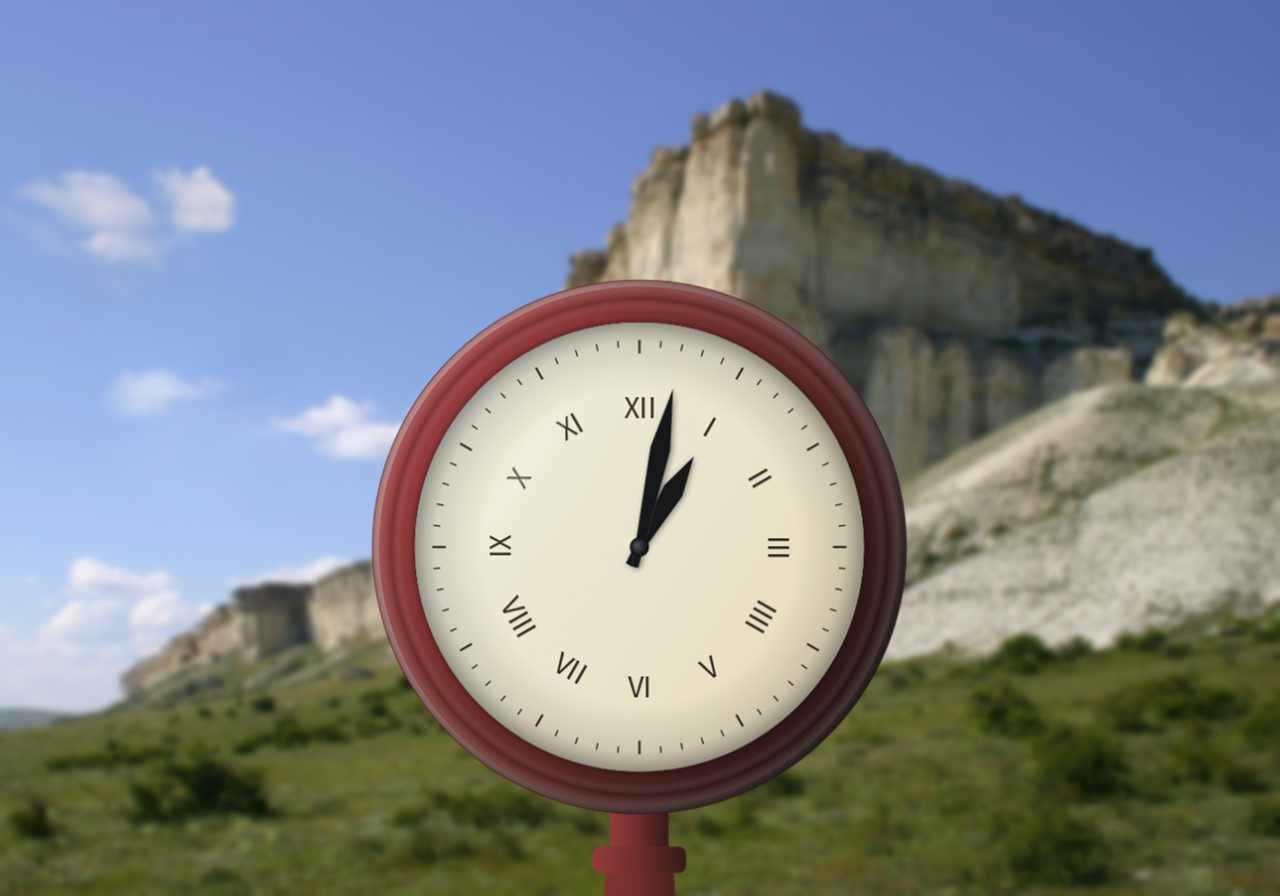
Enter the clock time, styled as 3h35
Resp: 1h02
